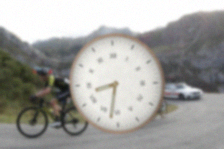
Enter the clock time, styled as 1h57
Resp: 8h32
